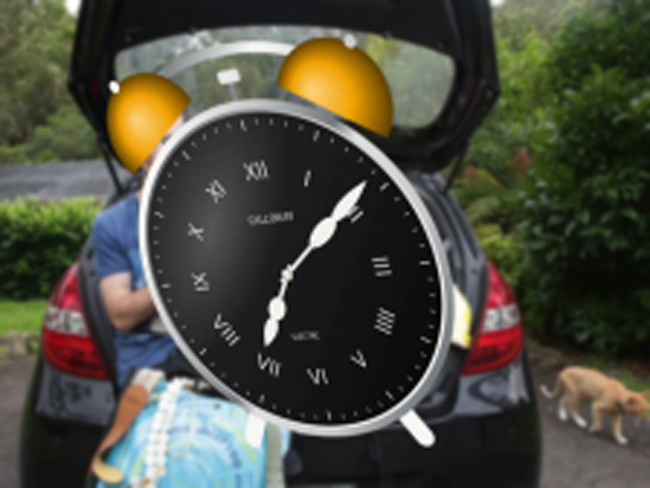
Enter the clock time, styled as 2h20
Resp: 7h09
